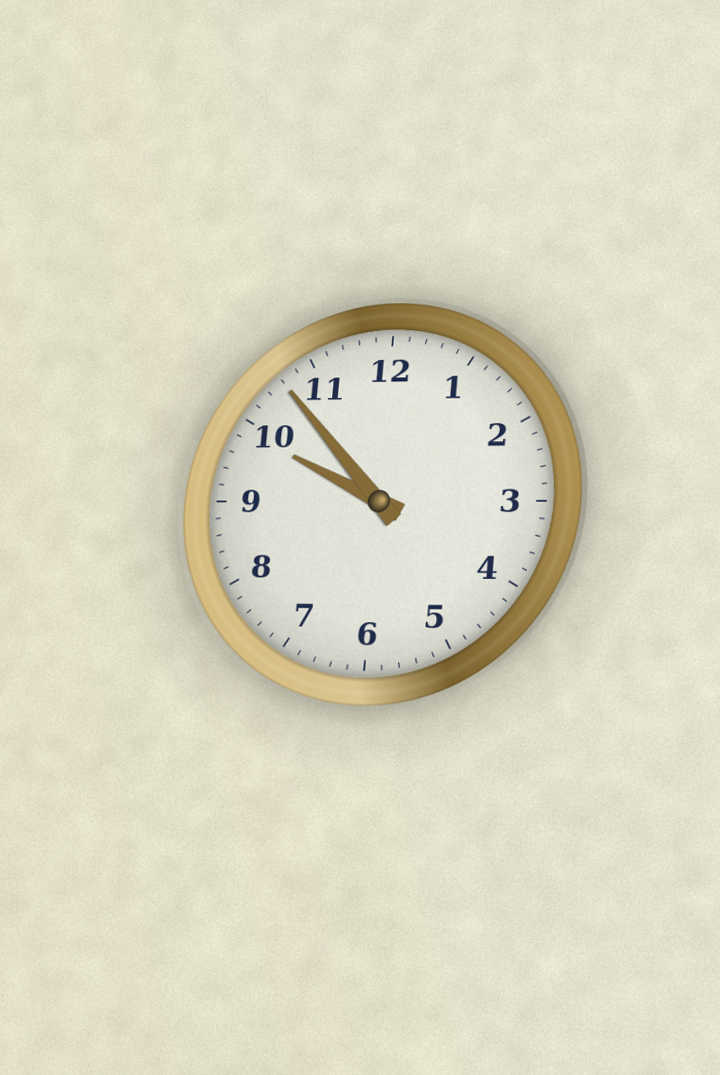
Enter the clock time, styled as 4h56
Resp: 9h53
